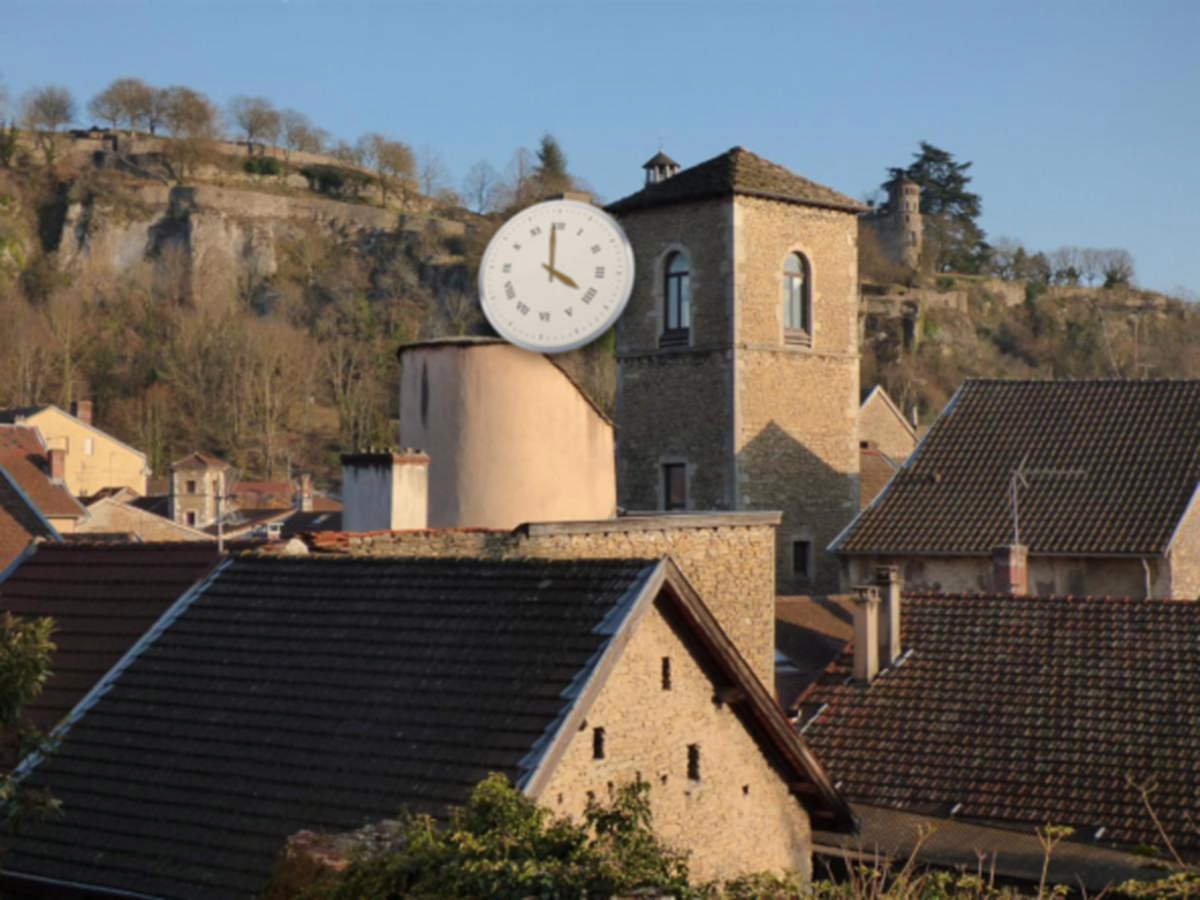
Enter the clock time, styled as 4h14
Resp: 3h59
